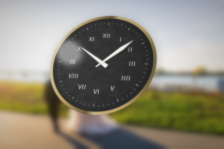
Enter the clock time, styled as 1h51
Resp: 10h08
